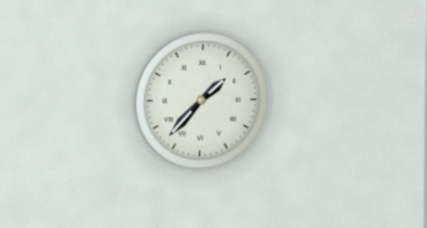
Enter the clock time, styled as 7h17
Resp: 1h37
